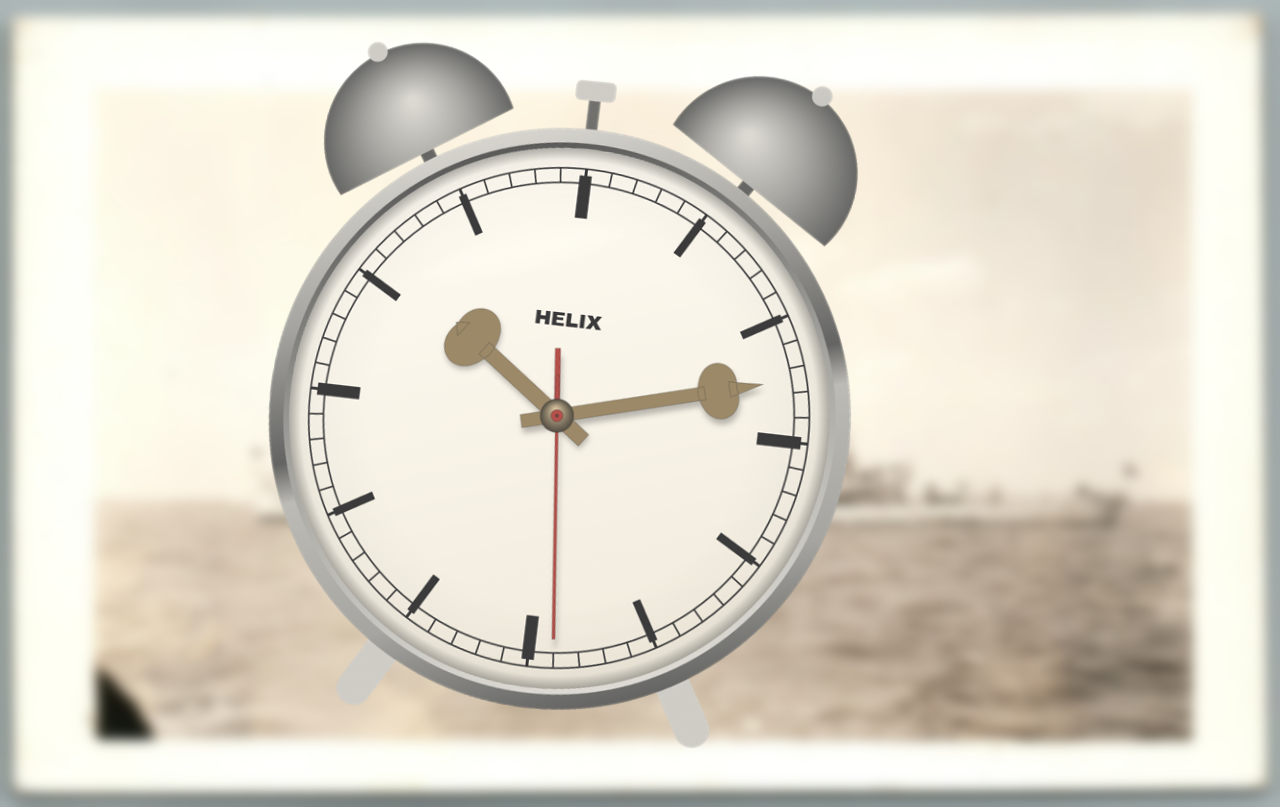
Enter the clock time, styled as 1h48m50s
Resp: 10h12m29s
